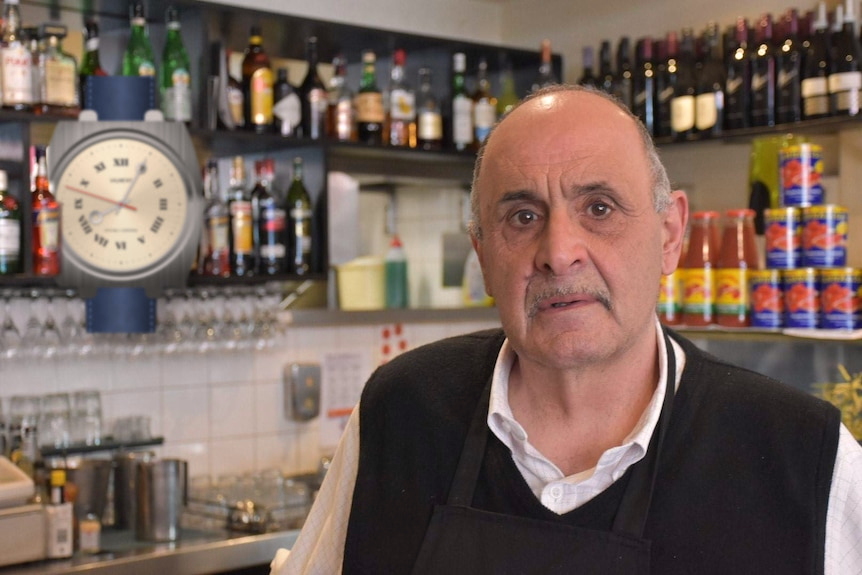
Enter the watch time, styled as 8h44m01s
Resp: 8h04m48s
